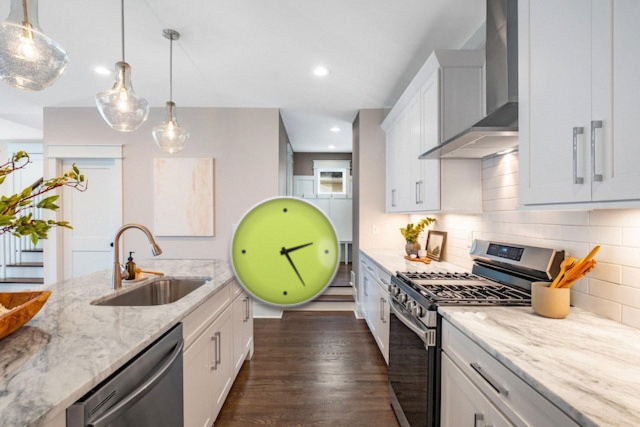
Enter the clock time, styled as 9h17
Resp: 2h25
